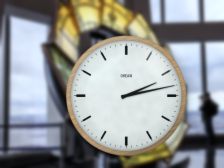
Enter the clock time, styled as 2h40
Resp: 2h13
